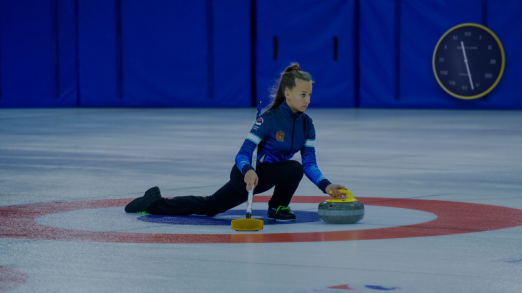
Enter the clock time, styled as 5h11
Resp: 11h27
